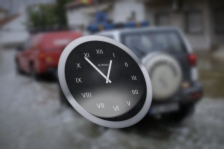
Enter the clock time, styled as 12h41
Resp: 12h54
